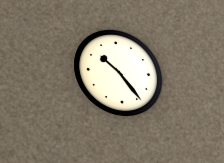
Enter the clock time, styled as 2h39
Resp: 10h24
